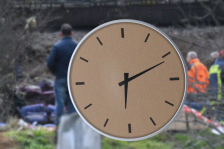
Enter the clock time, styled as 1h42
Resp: 6h11
